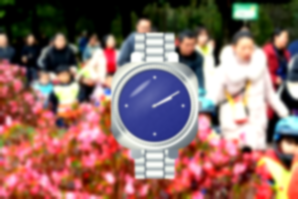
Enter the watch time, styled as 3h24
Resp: 2h10
